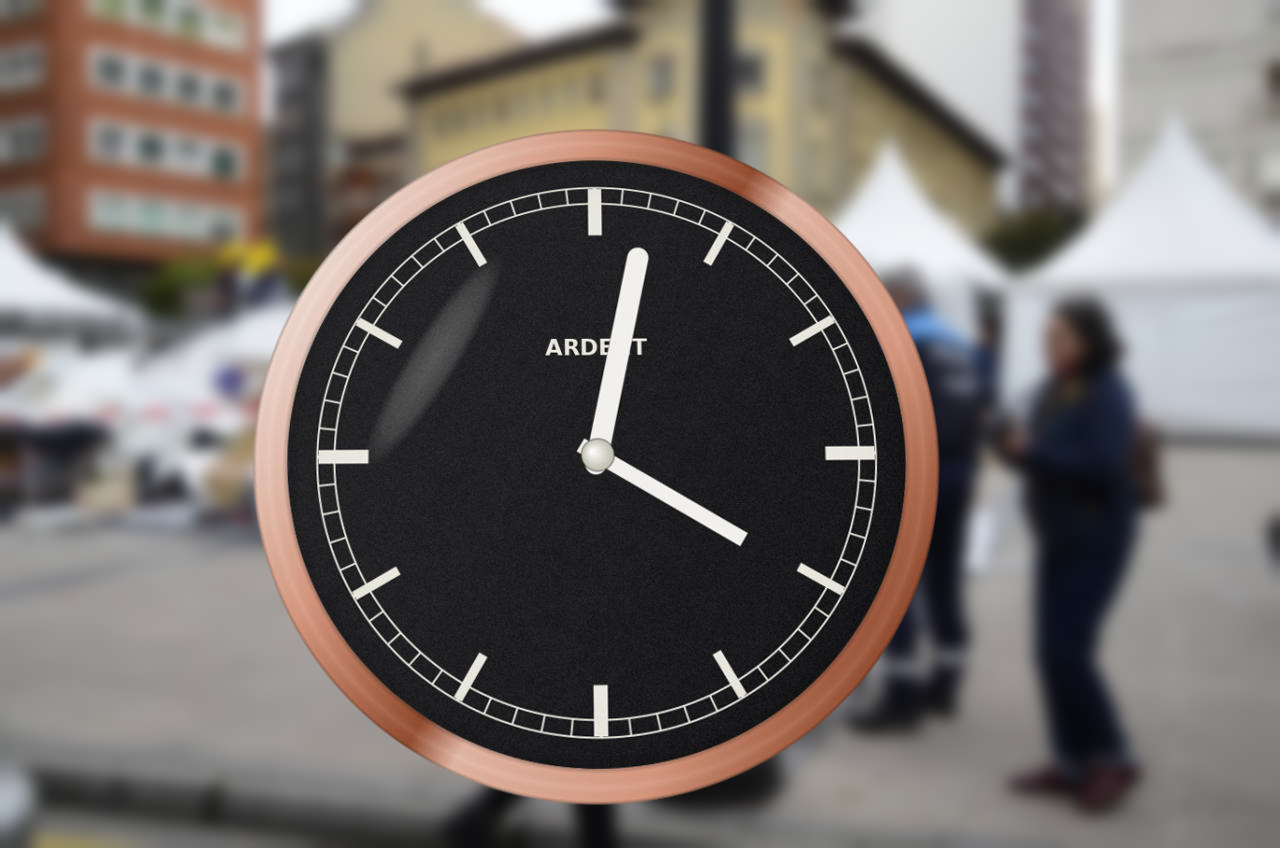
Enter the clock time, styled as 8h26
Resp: 4h02
